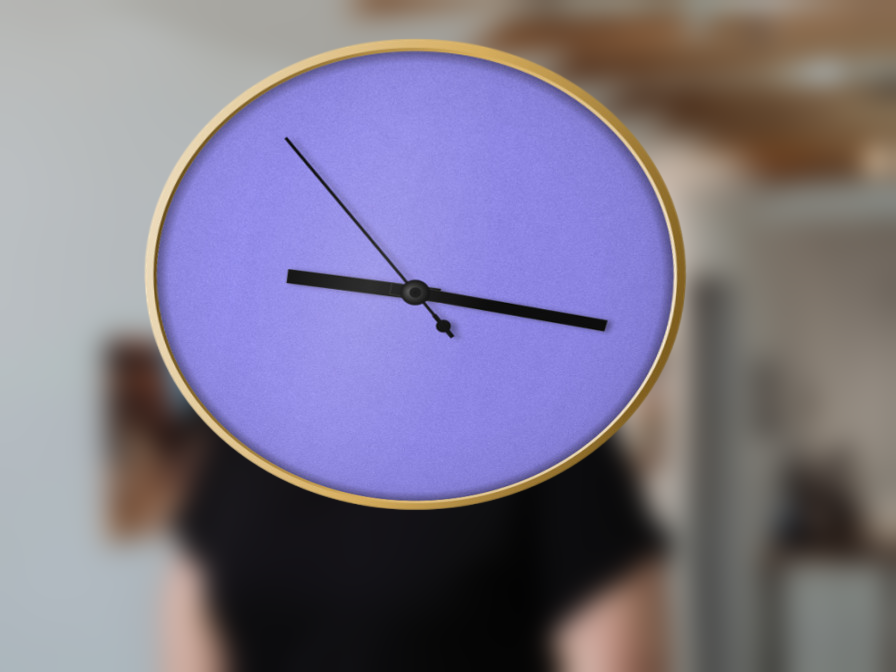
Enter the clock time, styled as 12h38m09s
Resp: 9h16m54s
